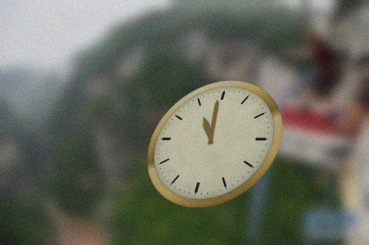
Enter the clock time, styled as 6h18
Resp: 10h59
